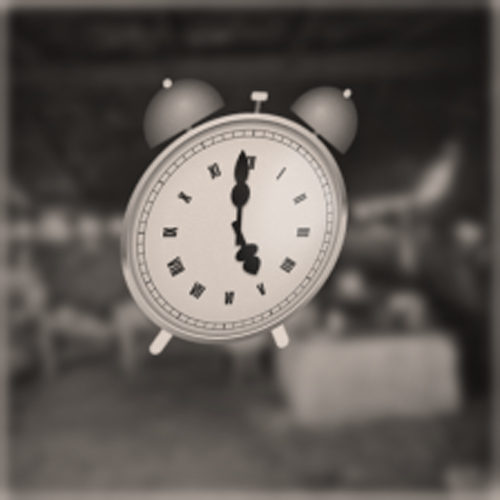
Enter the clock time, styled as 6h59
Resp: 4h59
